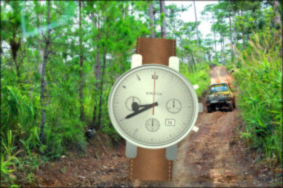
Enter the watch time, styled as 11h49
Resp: 8h40
